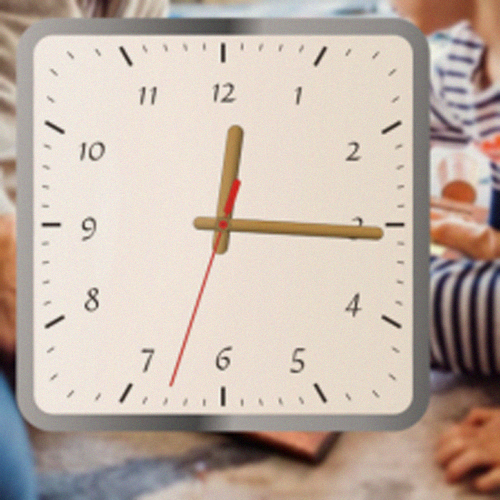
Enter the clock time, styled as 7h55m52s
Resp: 12h15m33s
